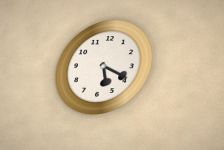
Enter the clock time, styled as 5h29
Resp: 5h19
